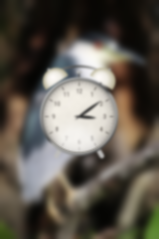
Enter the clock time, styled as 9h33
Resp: 3h09
